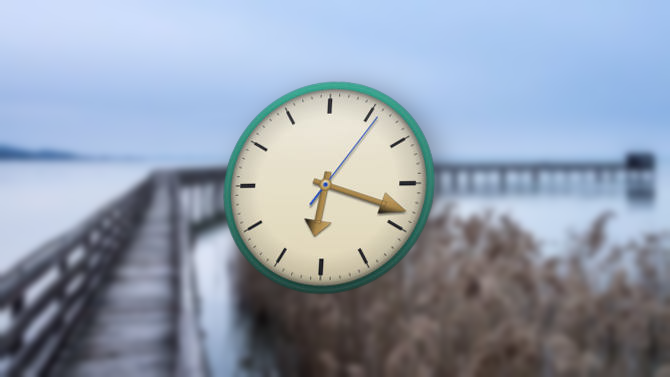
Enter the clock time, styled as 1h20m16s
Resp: 6h18m06s
